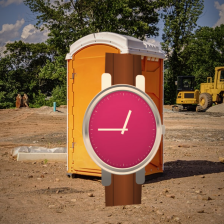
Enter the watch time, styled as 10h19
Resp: 12h45
